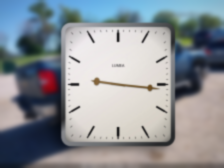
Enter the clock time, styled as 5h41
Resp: 9h16
